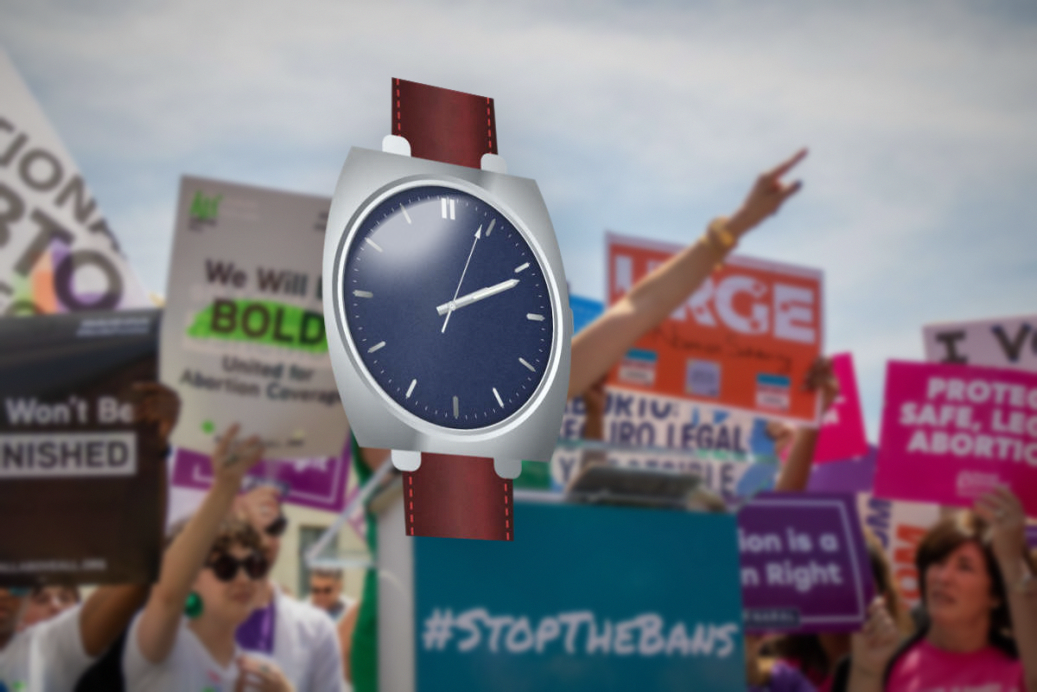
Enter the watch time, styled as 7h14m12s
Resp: 2h11m04s
